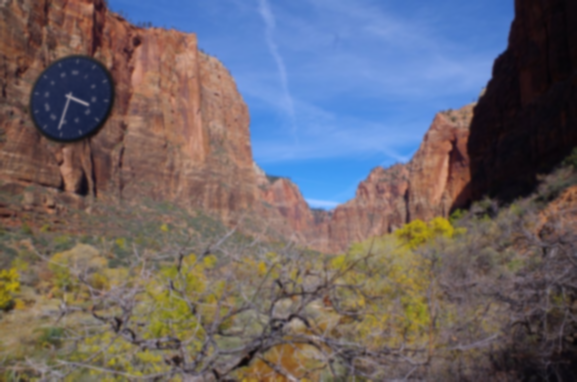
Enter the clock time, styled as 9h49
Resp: 3h31
